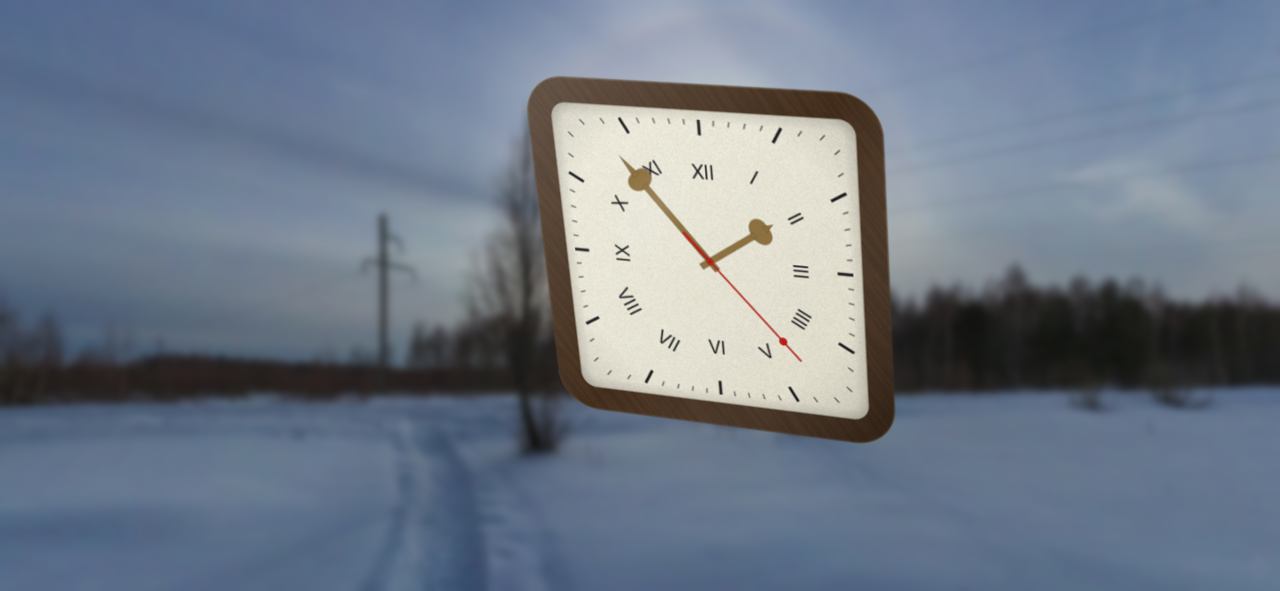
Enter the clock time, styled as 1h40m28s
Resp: 1h53m23s
